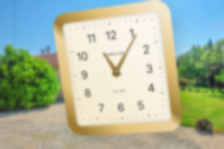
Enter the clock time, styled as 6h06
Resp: 11h06
